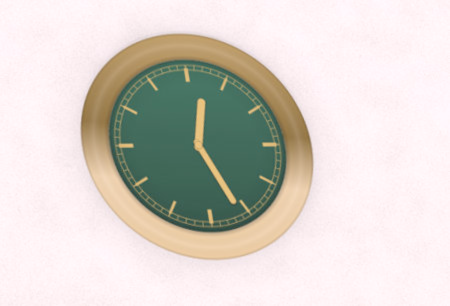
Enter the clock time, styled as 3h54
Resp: 12h26
